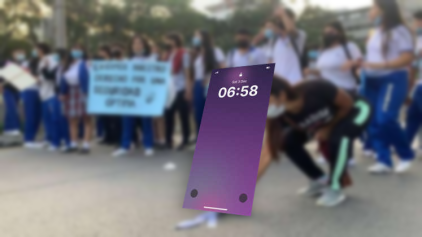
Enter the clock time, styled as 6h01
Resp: 6h58
